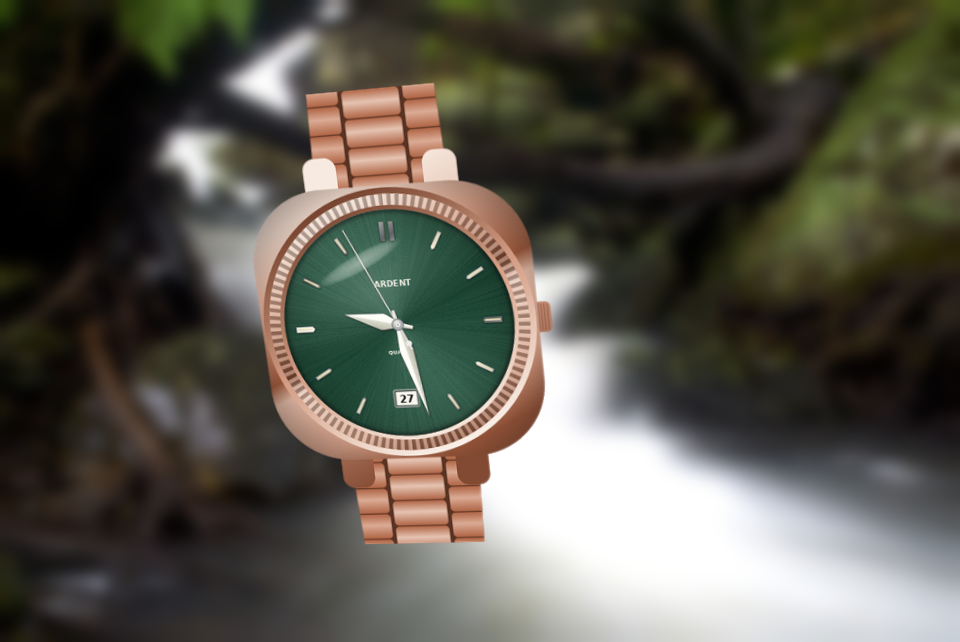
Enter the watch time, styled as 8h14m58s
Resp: 9h27m56s
